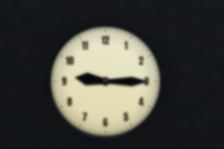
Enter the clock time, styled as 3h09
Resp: 9h15
